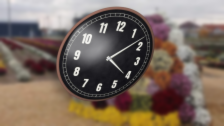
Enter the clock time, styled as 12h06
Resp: 4h08
